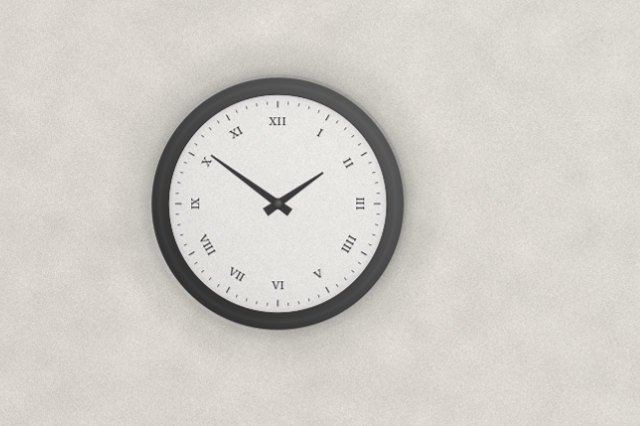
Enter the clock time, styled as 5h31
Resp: 1h51
